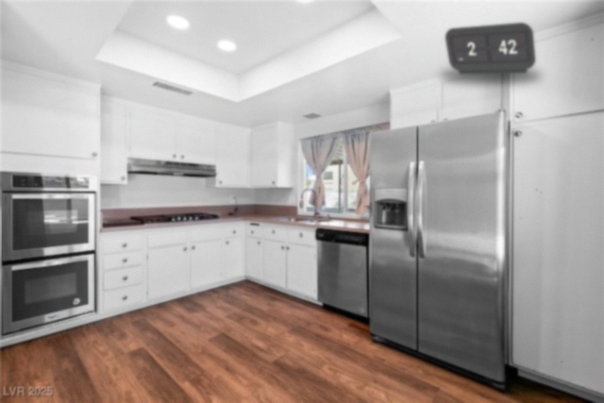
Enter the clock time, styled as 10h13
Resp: 2h42
